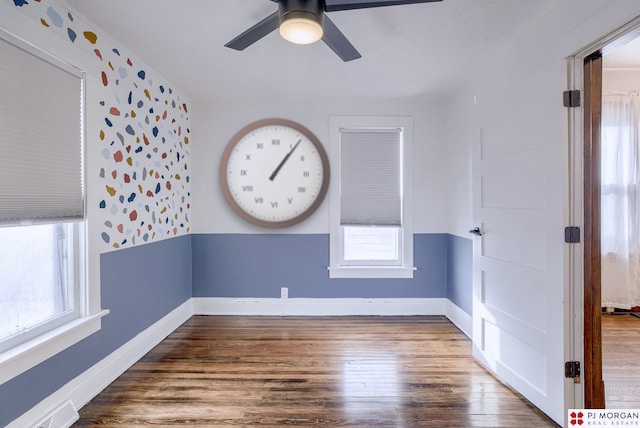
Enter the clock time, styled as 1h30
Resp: 1h06
